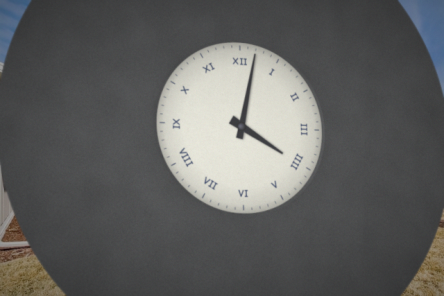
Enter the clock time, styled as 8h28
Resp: 4h02
